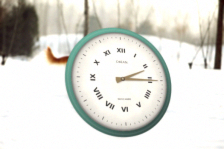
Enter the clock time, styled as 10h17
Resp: 2h15
